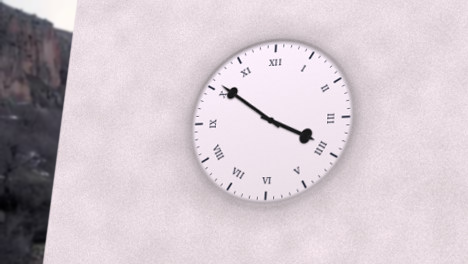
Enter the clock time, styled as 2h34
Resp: 3h51
